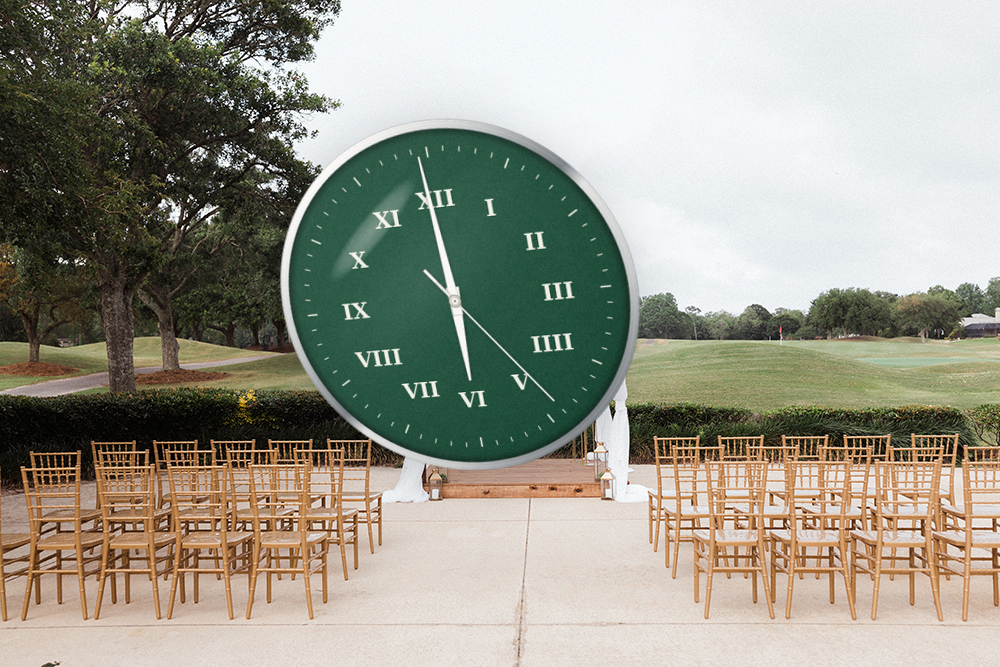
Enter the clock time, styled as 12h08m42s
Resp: 5h59m24s
